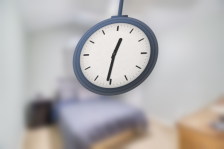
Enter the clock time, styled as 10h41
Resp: 12h31
